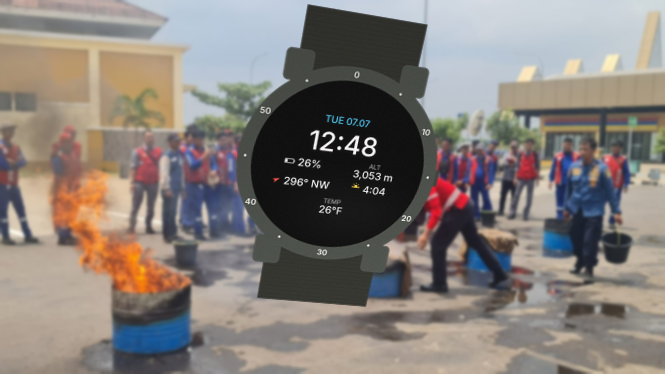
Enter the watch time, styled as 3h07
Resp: 12h48
